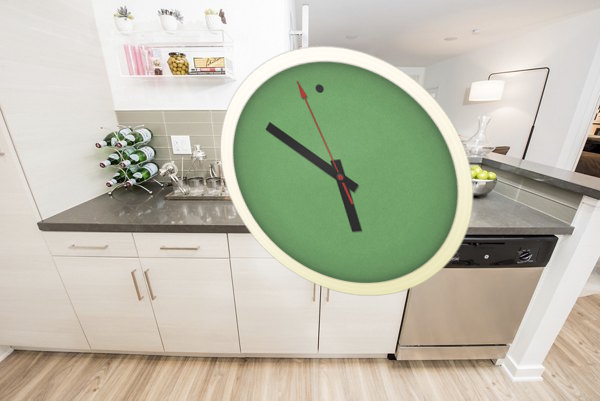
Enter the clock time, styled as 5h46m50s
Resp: 5h51m58s
